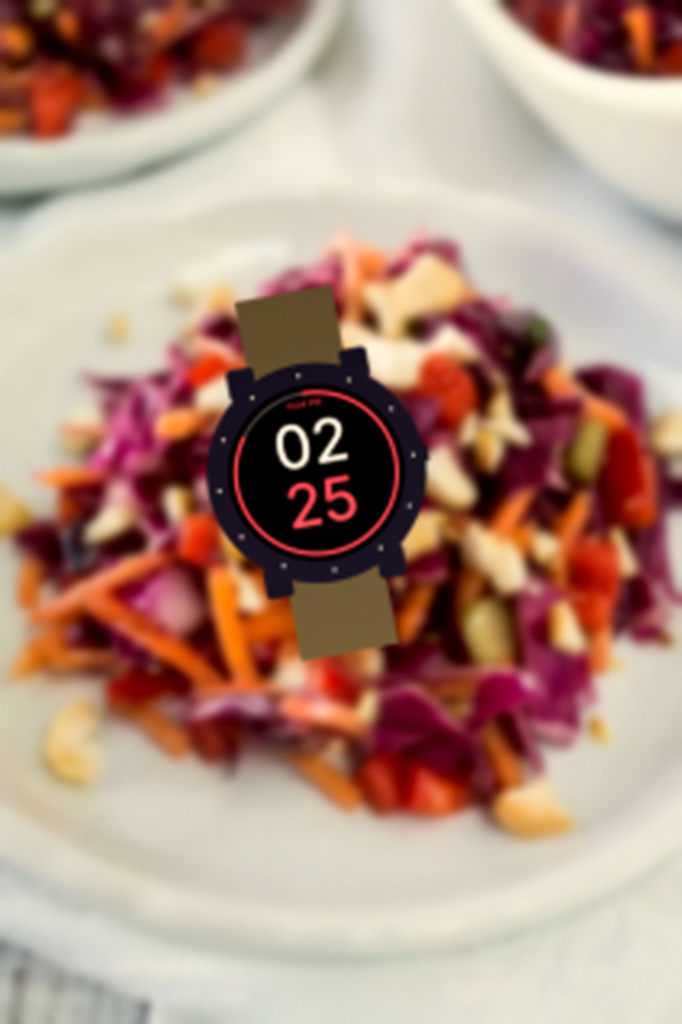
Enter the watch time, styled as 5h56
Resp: 2h25
